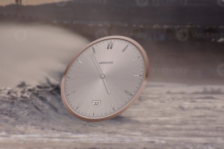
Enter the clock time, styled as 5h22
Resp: 4h54
